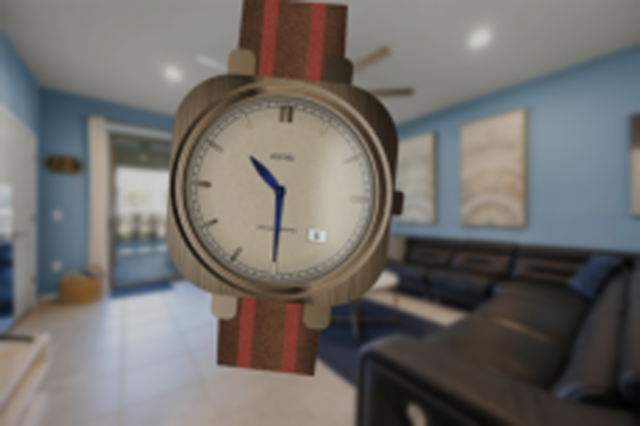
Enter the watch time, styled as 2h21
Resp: 10h30
